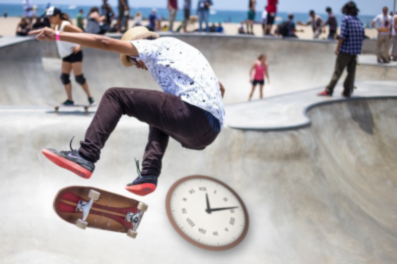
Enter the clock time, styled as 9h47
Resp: 12h14
